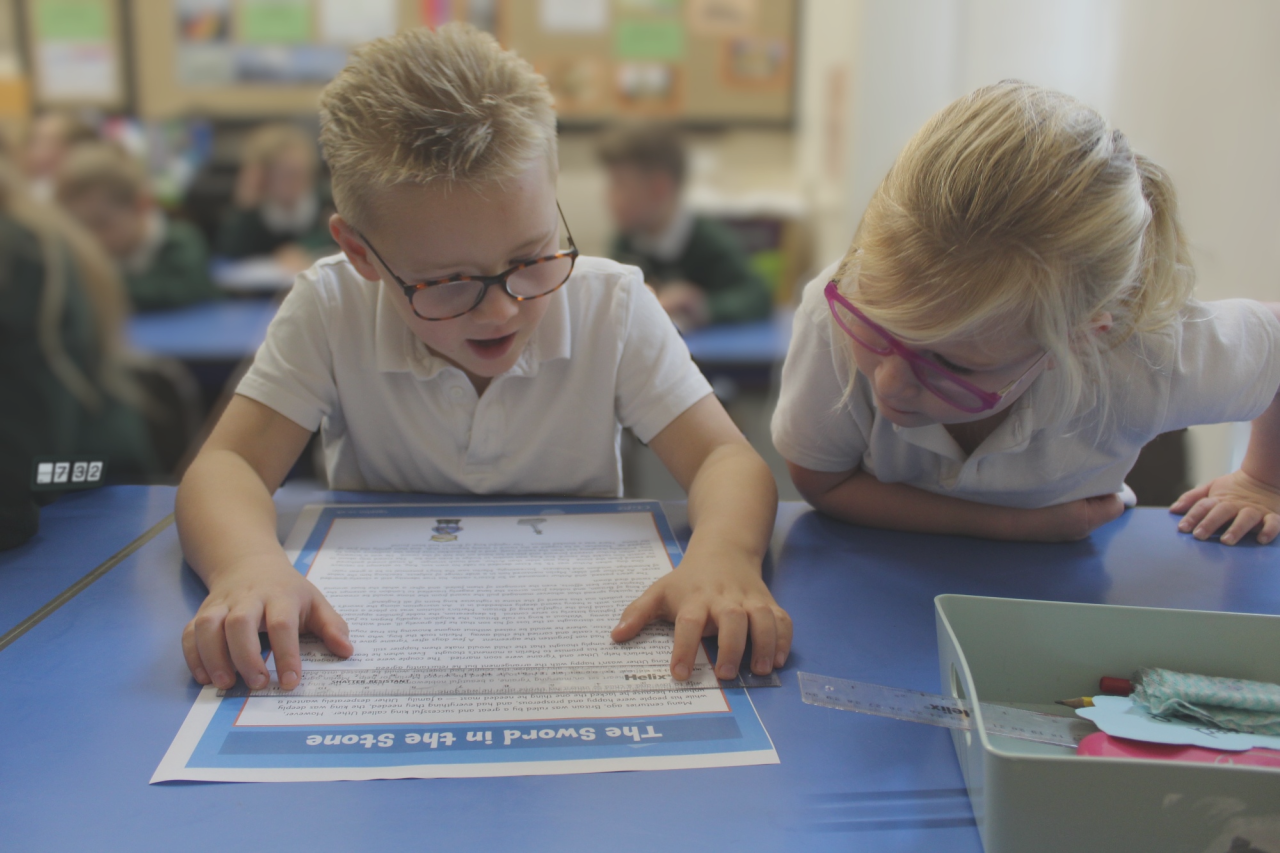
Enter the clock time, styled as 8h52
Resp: 7h32
